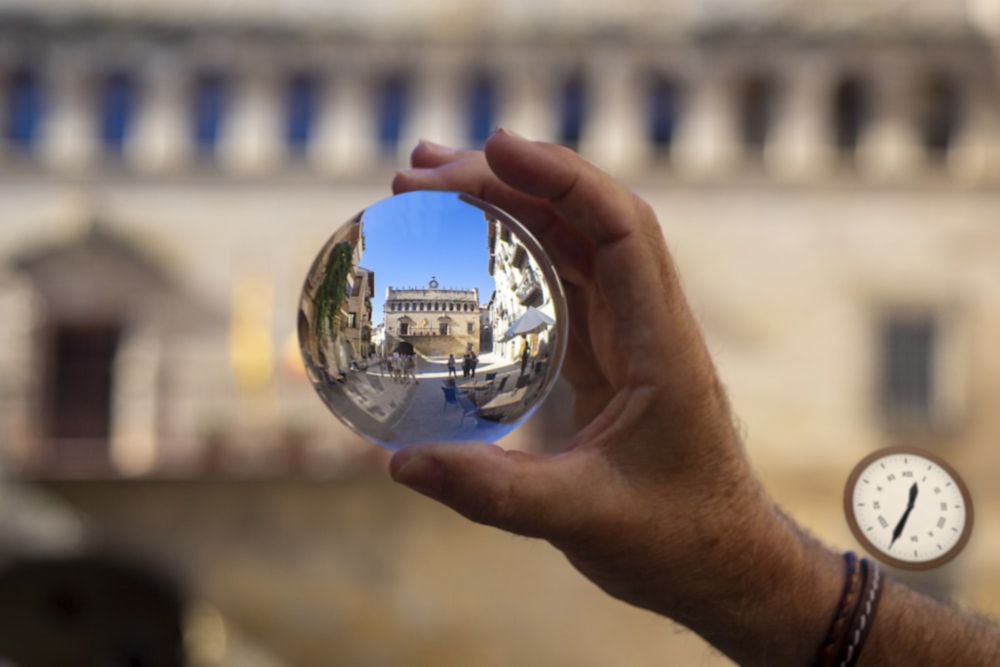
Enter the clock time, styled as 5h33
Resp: 12h35
